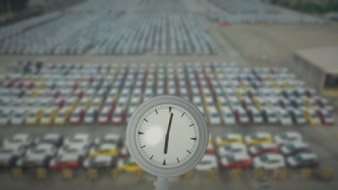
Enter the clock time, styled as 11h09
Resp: 6h01
